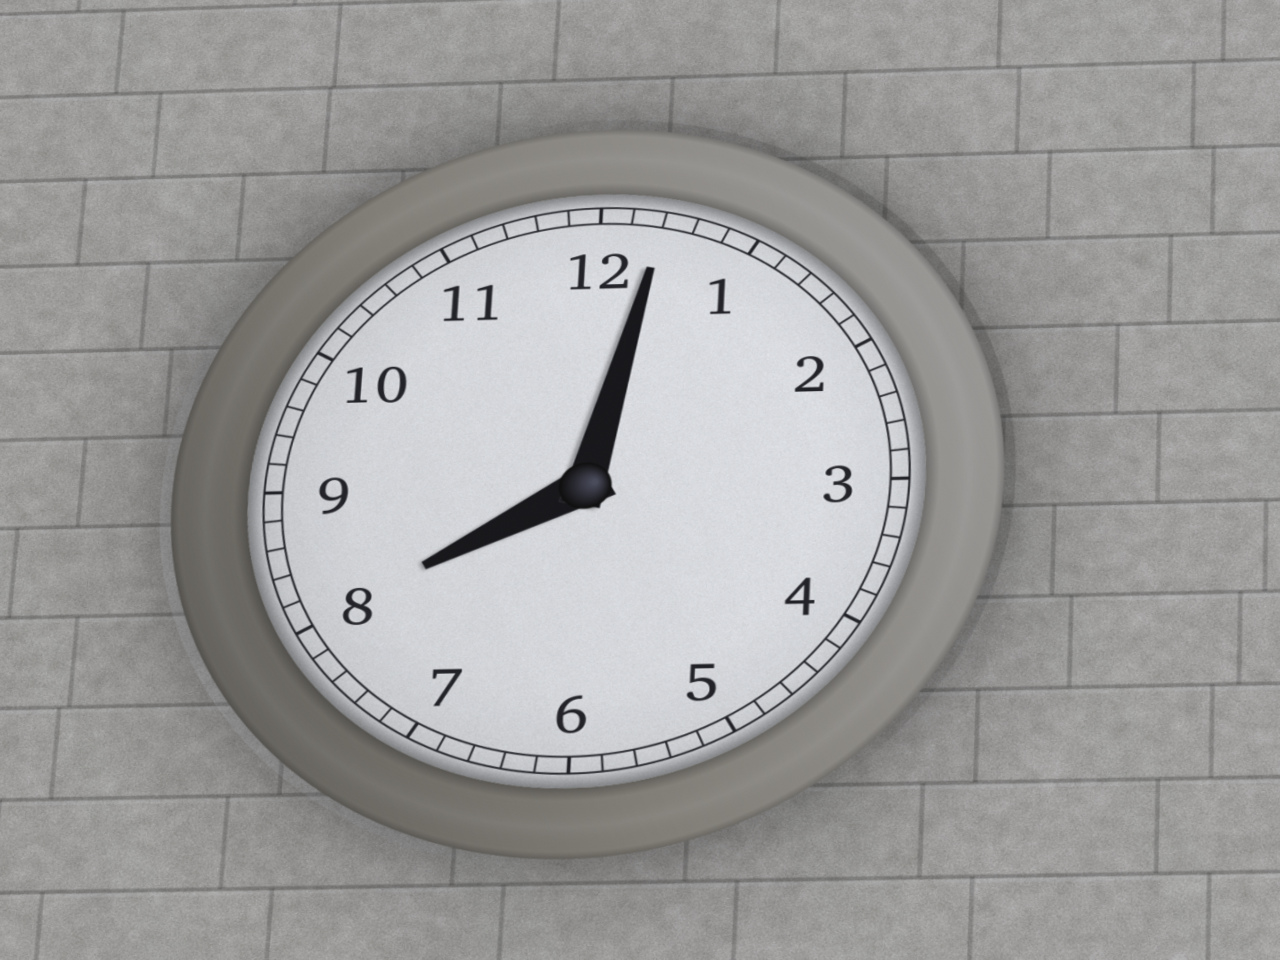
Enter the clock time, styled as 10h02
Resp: 8h02
